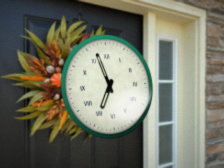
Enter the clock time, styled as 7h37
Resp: 6h57
